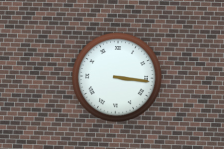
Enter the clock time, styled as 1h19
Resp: 3h16
